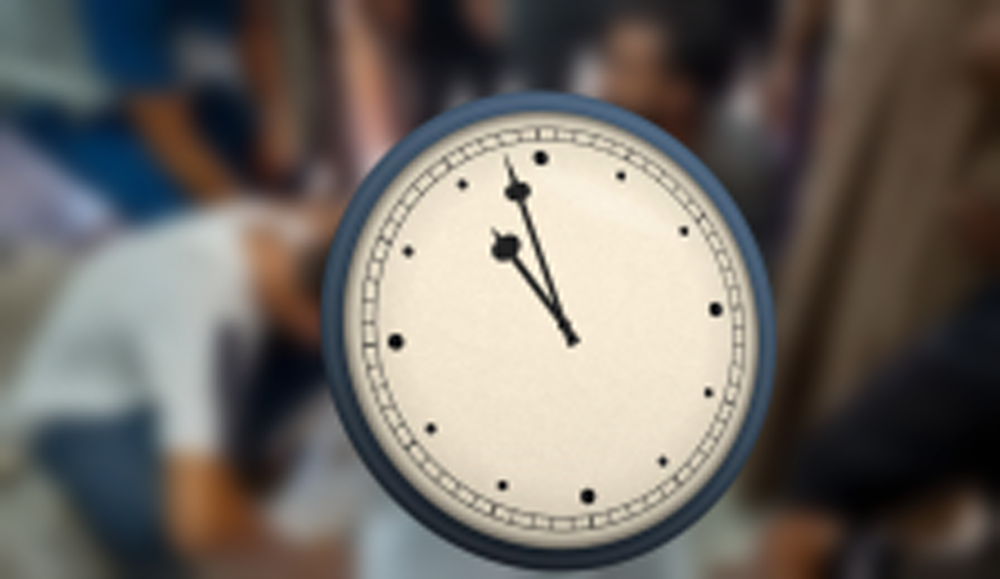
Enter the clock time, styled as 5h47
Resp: 10h58
